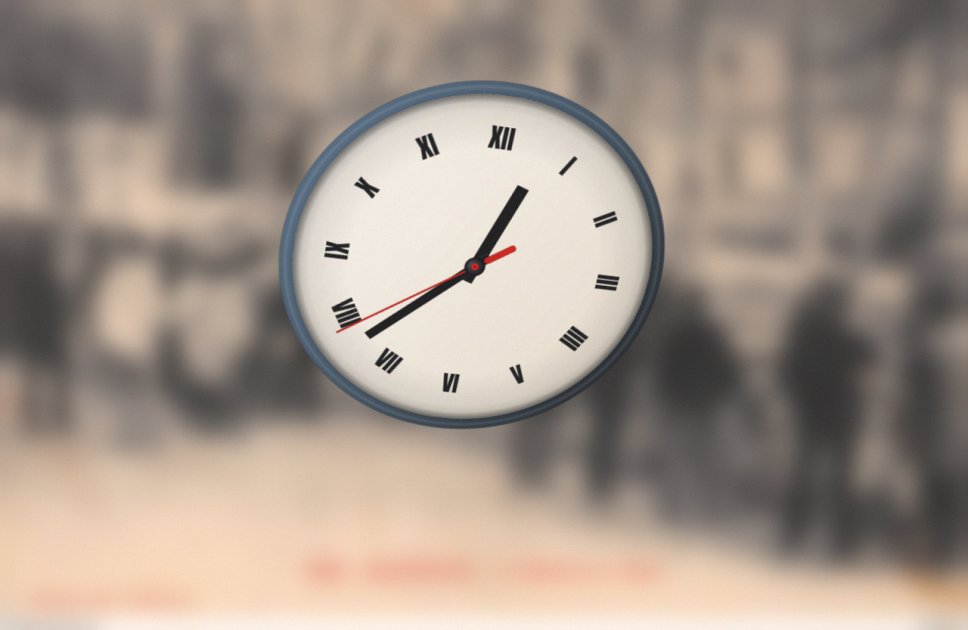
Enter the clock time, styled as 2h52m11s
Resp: 12h37m39s
